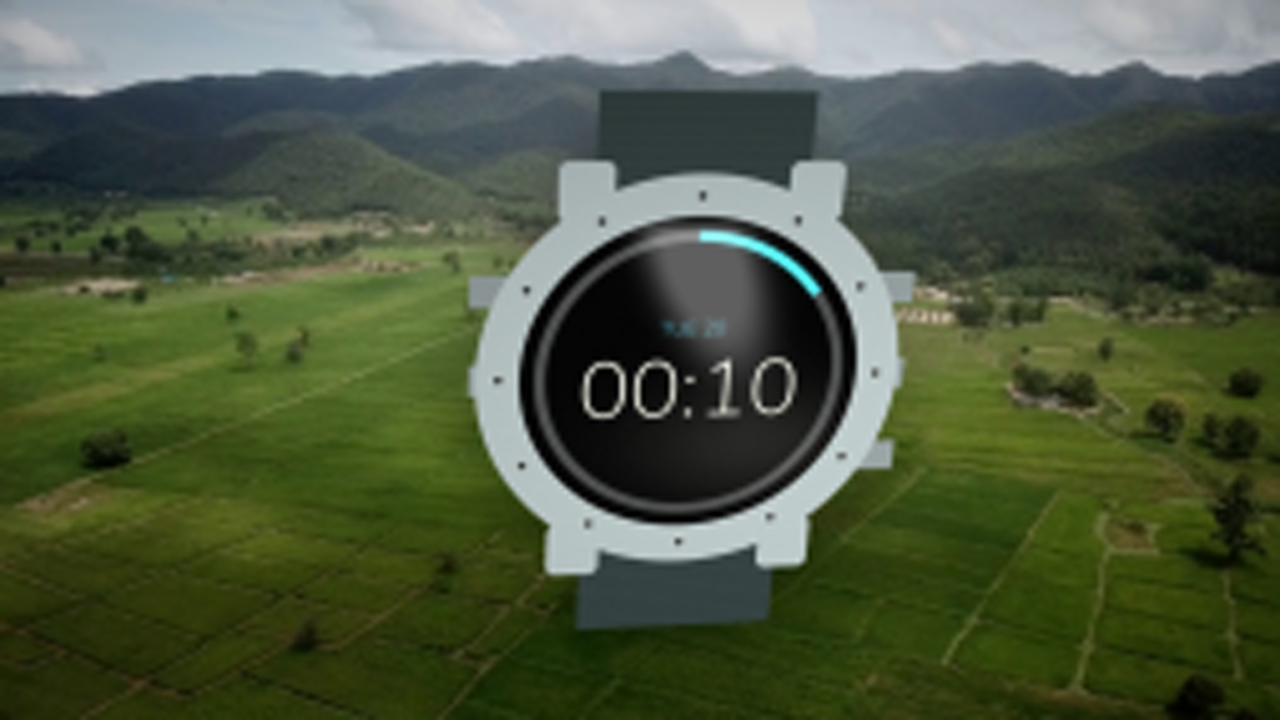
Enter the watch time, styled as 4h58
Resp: 0h10
